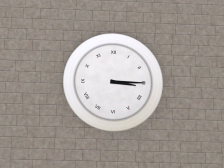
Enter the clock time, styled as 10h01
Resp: 3h15
